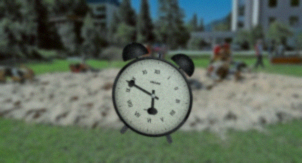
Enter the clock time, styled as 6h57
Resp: 5h48
